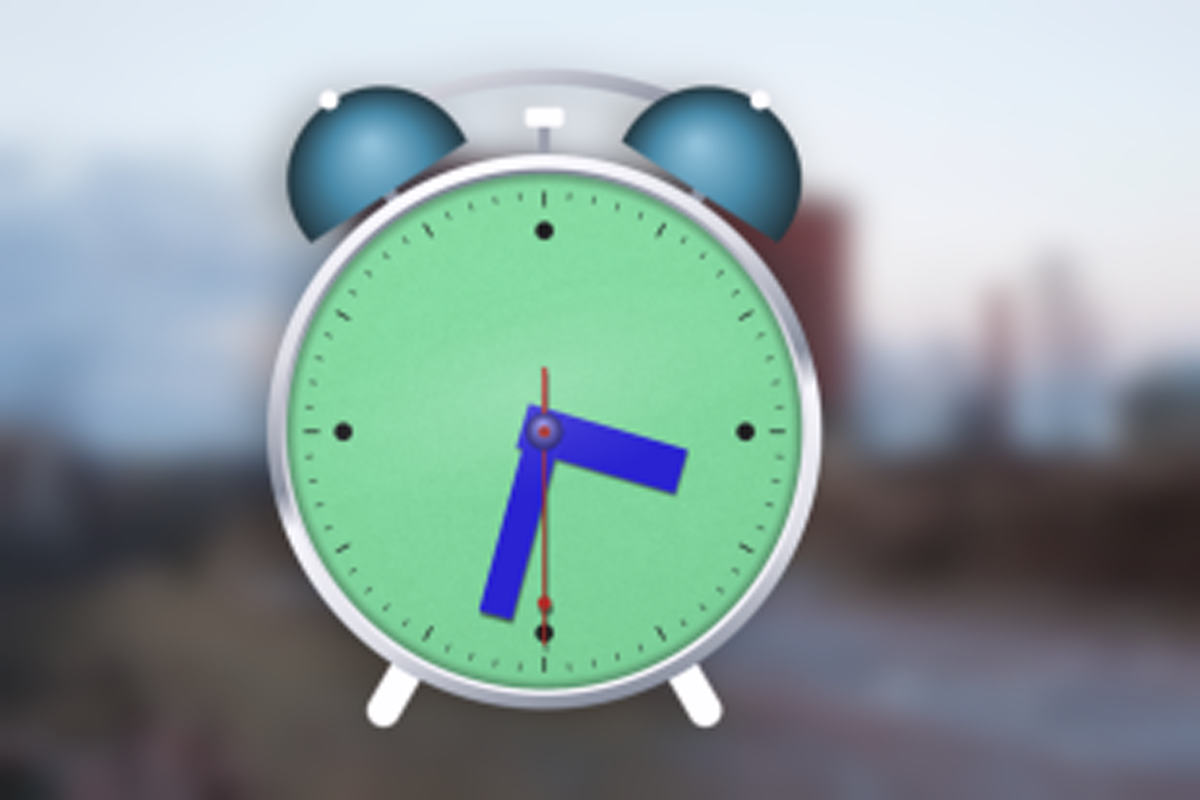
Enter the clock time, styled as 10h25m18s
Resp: 3h32m30s
